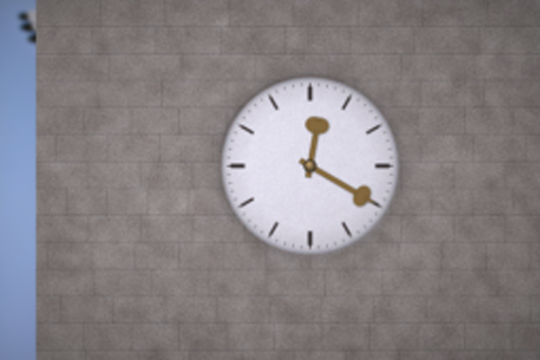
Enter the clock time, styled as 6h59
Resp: 12h20
